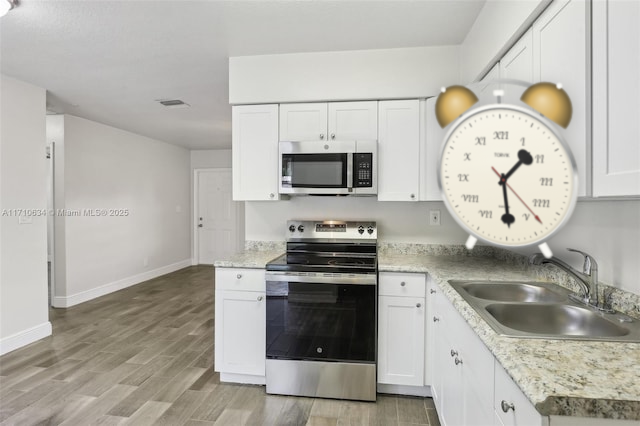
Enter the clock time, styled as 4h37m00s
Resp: 1h29m23s
